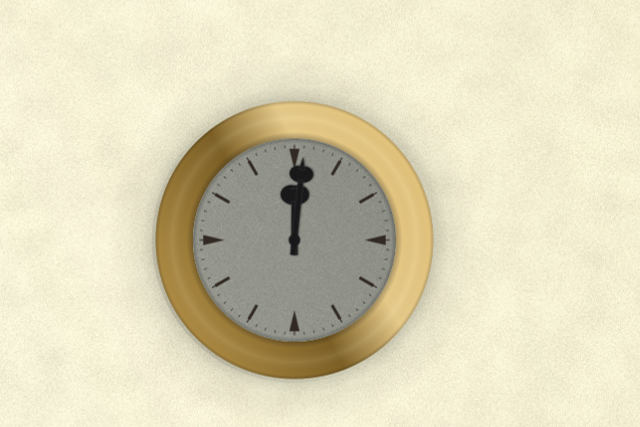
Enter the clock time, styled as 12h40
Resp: 12h01
